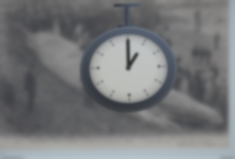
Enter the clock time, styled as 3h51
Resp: 1h00
